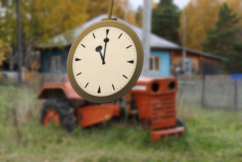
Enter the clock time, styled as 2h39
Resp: 11h00
